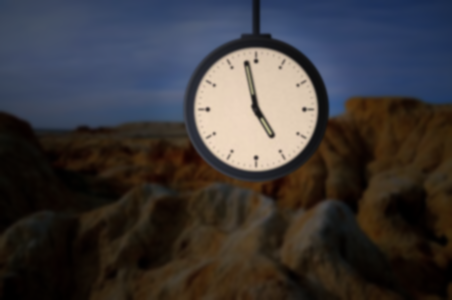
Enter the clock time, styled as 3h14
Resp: 4h58
